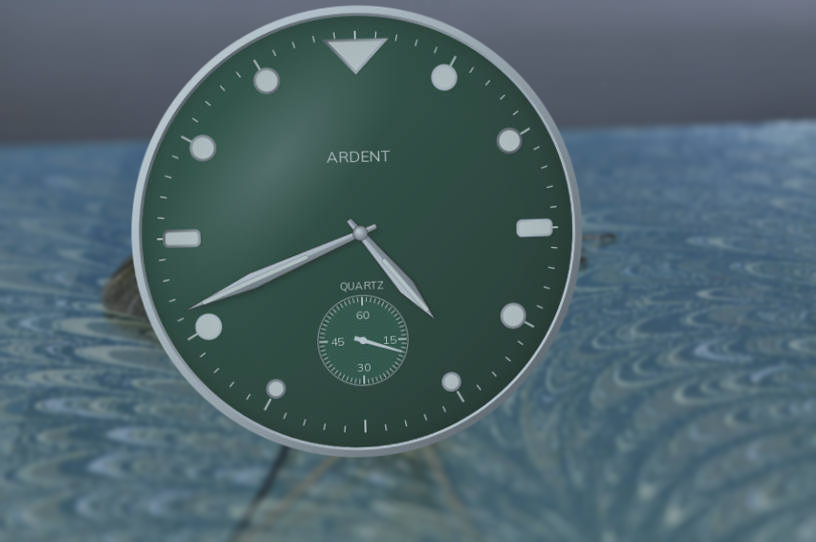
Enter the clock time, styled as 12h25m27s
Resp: 4h41m18s
